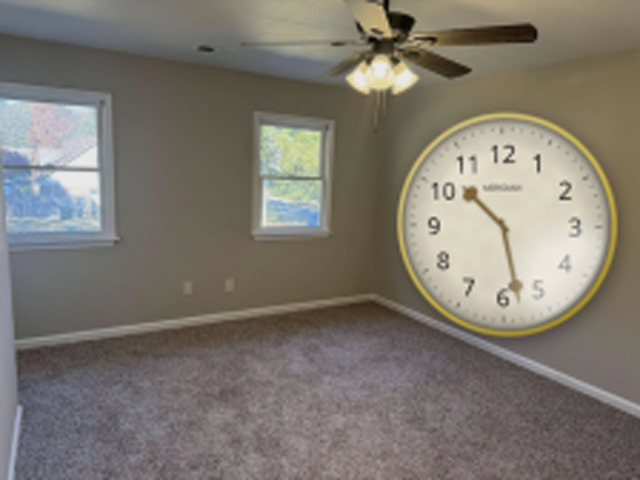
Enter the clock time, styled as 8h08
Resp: 10h28
